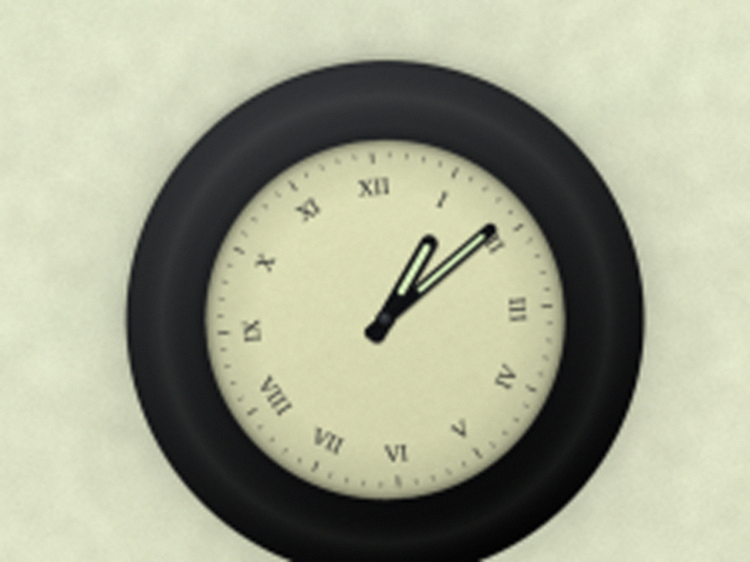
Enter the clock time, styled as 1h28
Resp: 1h09
